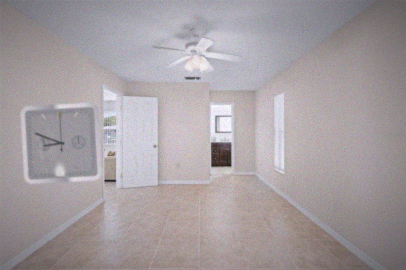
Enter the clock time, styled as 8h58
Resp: 8h49
